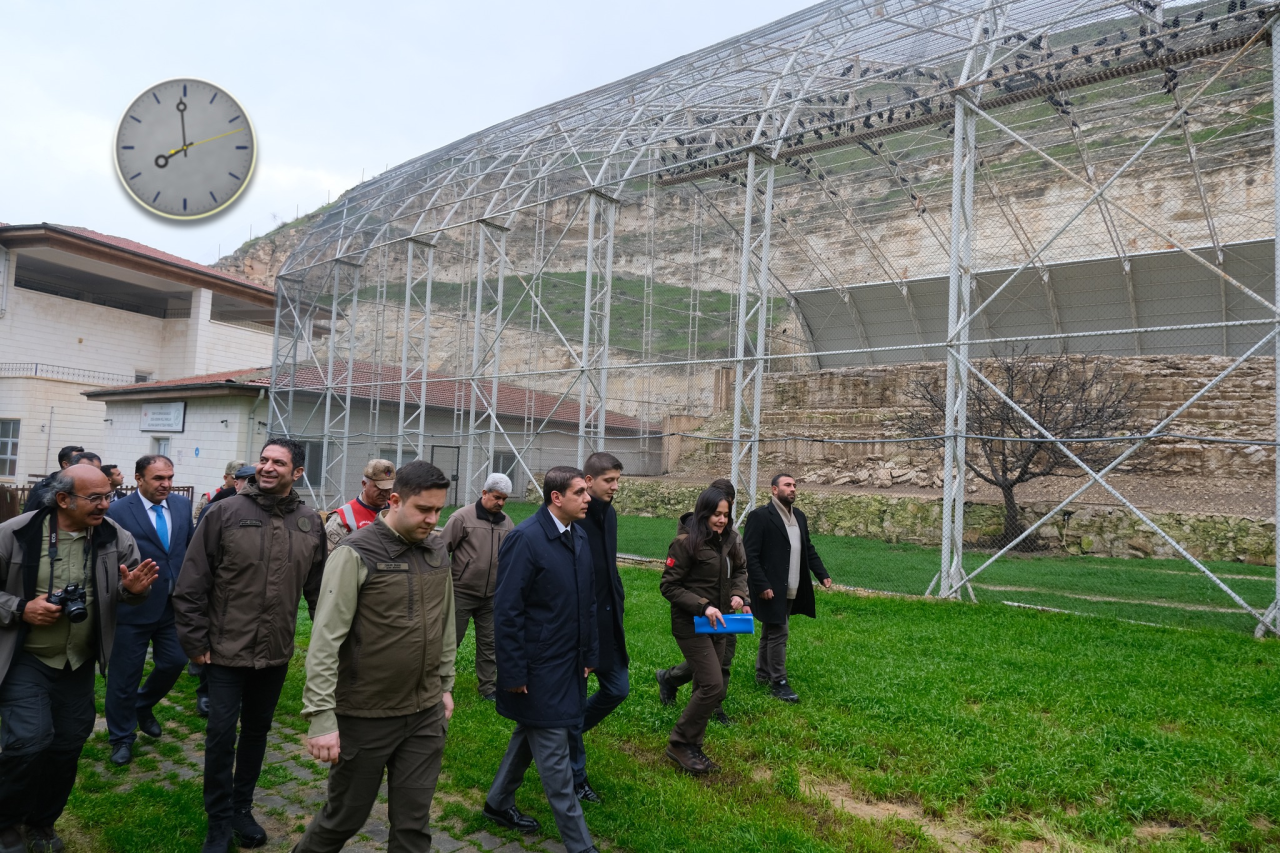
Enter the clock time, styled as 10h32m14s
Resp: 7h59m12s
